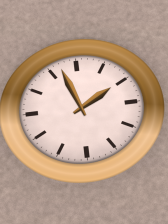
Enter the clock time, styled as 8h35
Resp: 1h57
